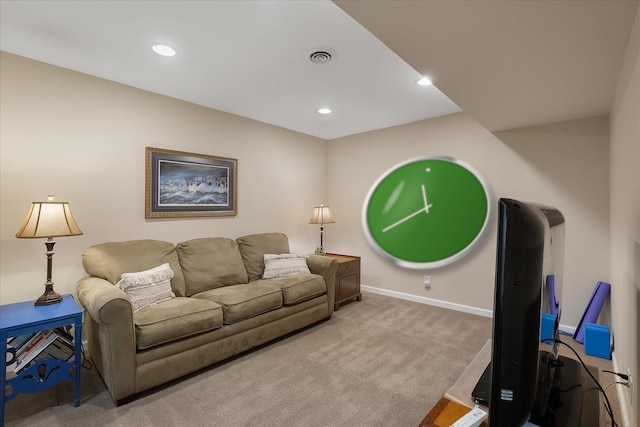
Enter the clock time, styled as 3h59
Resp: 11h40
